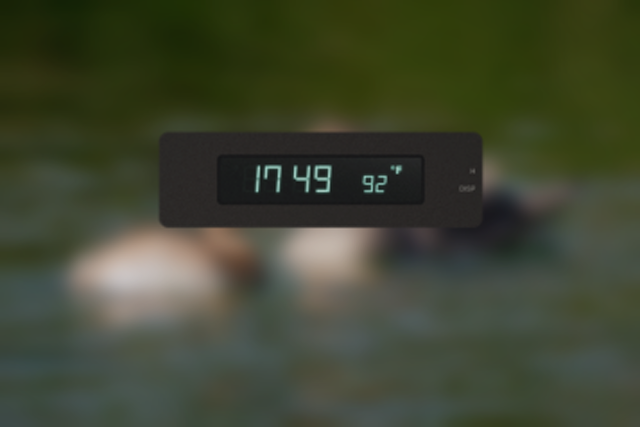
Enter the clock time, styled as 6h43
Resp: 17h49
